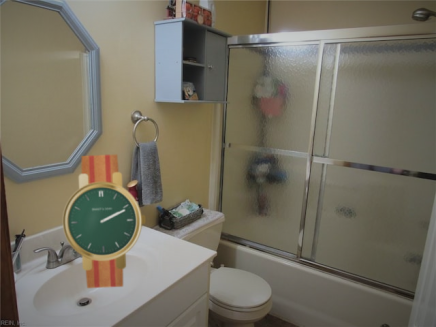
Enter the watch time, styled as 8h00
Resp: 2h11
